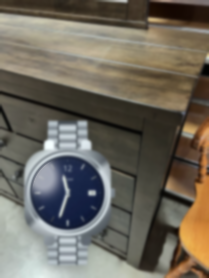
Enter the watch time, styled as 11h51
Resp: 11h33
